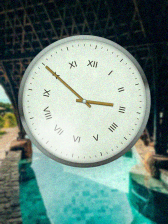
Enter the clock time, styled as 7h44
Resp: 2h50
